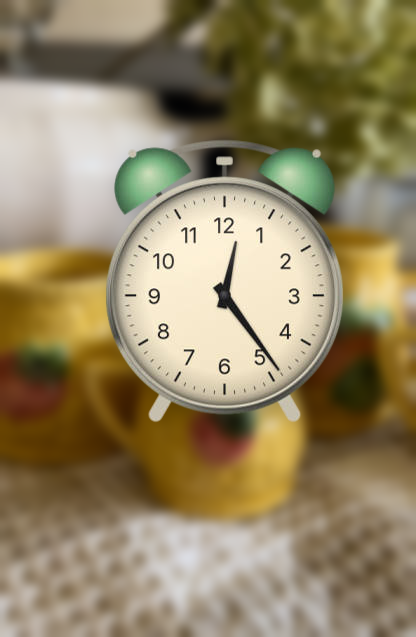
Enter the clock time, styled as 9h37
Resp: 12h24
